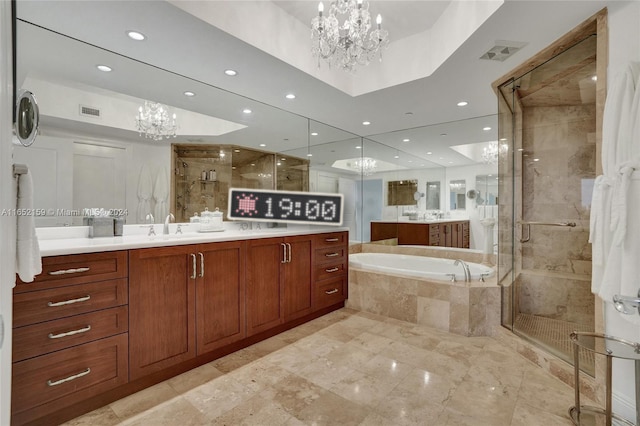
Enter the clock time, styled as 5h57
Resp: 19h00
